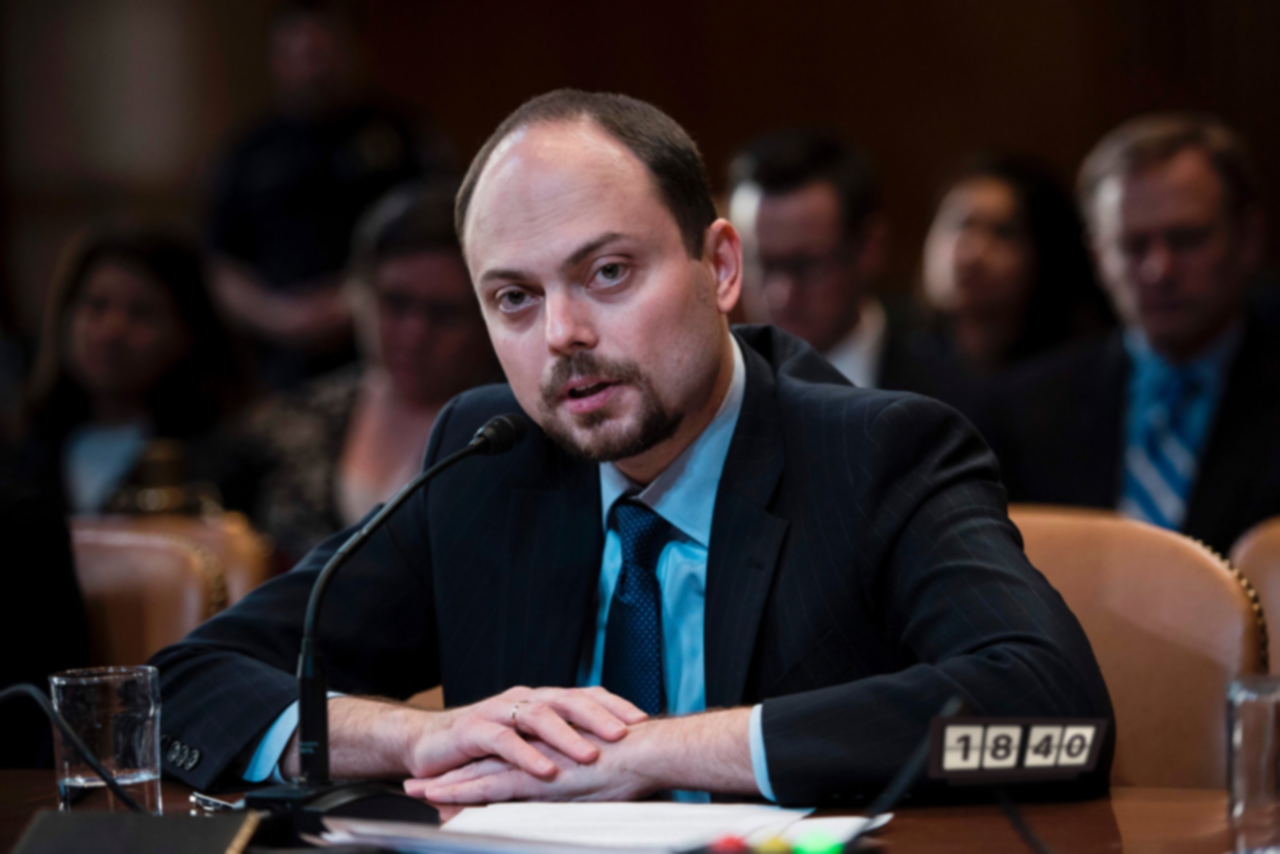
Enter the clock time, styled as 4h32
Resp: 18h40
